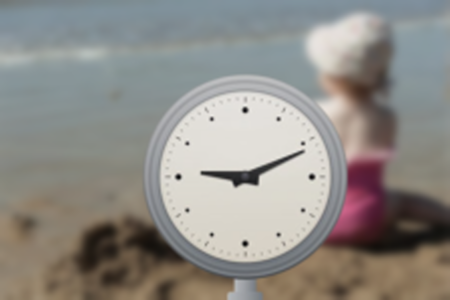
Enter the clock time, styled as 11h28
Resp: 9h11
